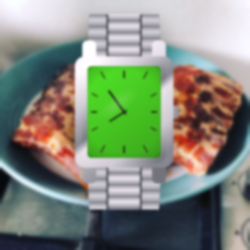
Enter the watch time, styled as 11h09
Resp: 7h54
